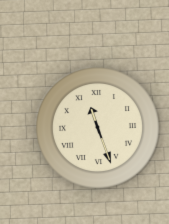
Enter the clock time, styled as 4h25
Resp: 11h27
